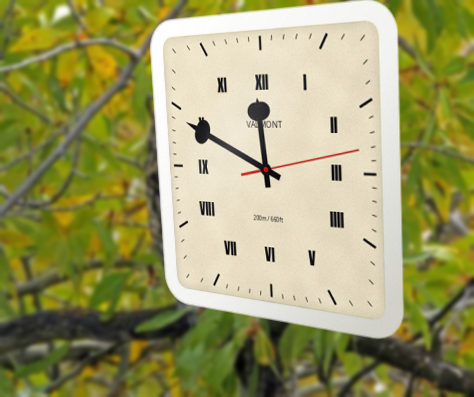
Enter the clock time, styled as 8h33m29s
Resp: 11h49m13s
